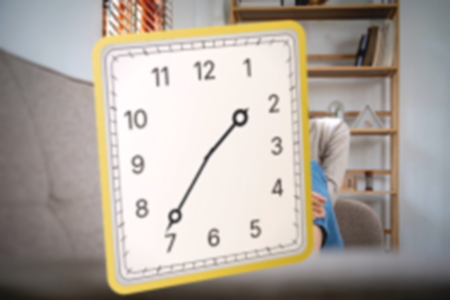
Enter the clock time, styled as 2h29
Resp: 1h36
